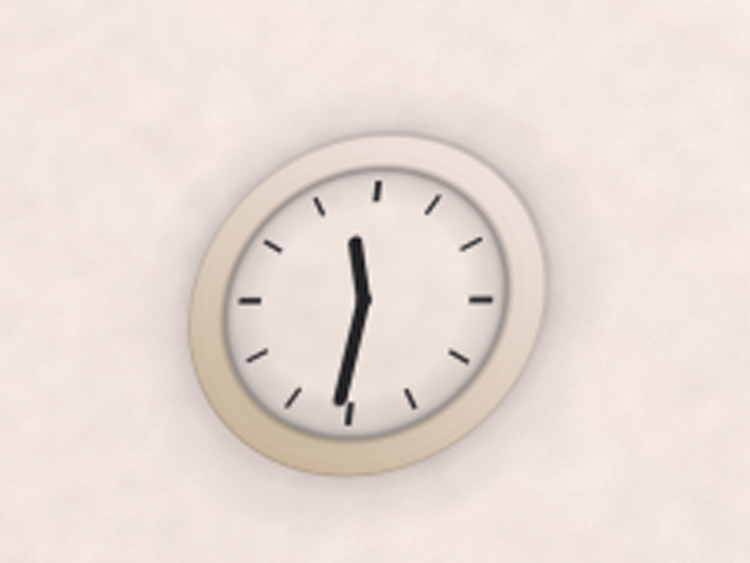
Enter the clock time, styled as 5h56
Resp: 11h31
